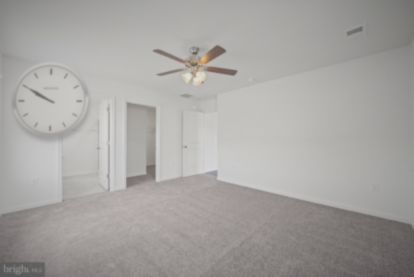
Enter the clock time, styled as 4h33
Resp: 9h50
